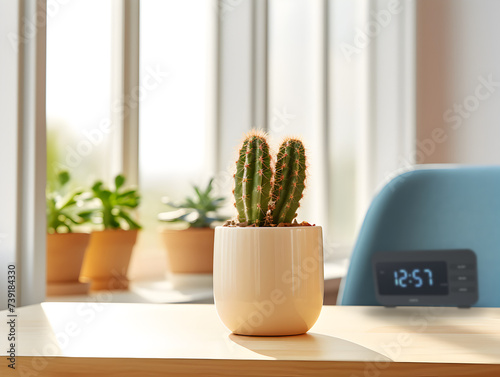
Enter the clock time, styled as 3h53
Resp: 12h57
